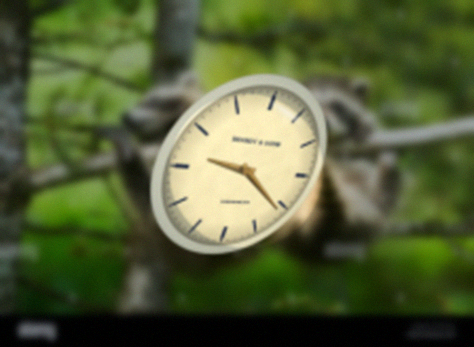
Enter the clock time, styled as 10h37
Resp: 9h21
